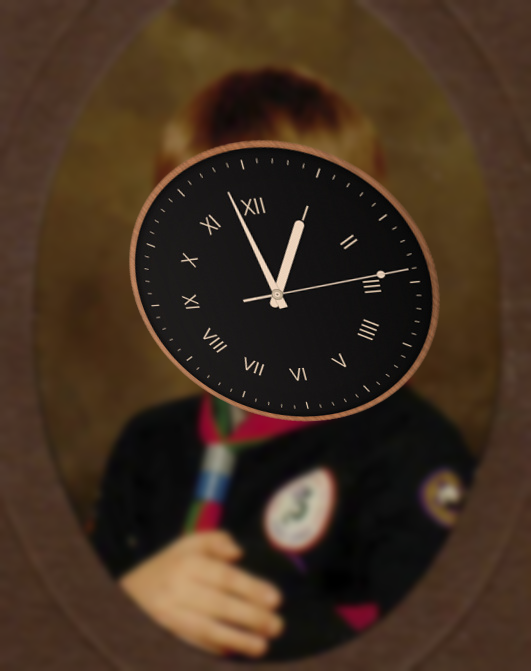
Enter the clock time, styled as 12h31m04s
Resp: 12h58m14s
